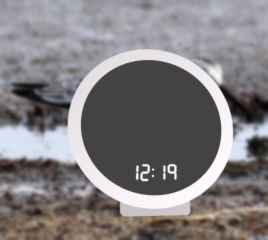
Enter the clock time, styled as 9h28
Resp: 12h19
